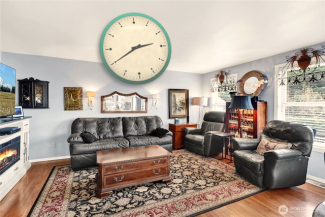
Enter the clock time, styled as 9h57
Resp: 2h40
